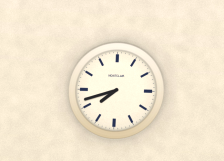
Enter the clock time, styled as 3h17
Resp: 7h42
